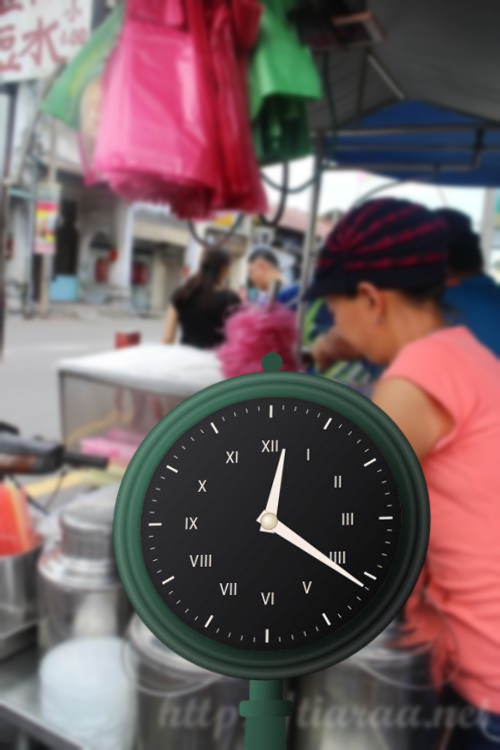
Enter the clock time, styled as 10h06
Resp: 12h21
